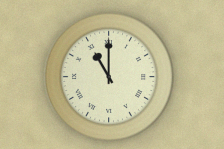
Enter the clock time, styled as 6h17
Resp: 11h00
